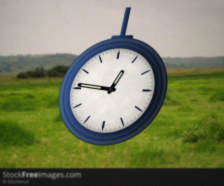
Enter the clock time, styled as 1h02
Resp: 12h46
